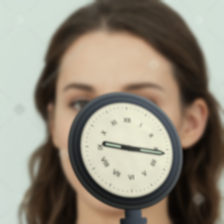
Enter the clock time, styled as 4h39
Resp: 9h16
